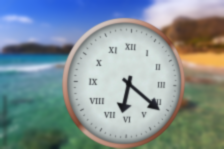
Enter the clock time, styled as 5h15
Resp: 6h21
